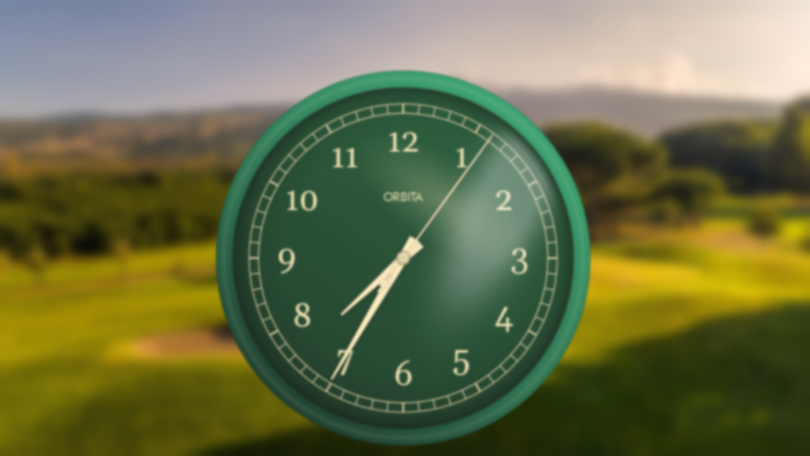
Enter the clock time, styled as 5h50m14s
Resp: 7h35m06s
